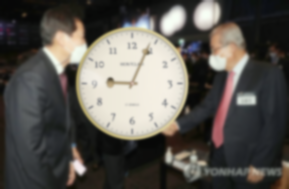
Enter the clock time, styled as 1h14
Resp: 9h04
